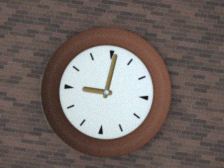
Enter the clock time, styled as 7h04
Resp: 9h01
